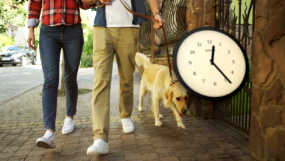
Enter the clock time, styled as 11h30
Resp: 12h24
